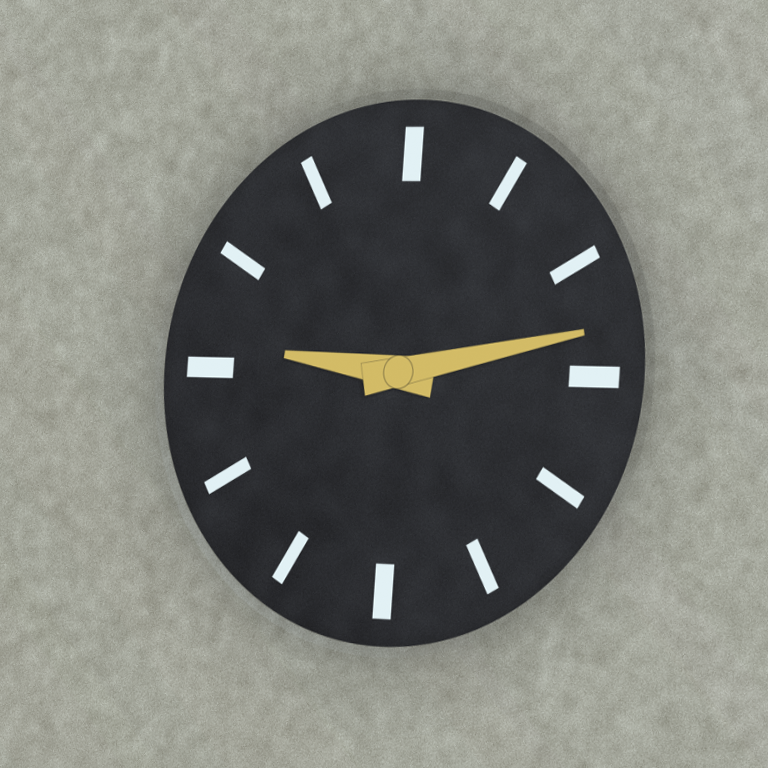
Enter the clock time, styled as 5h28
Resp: 9h13
